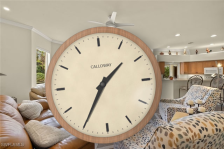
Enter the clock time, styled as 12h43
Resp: 1h35
